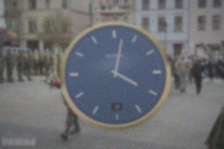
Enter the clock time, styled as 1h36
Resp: 4h02
